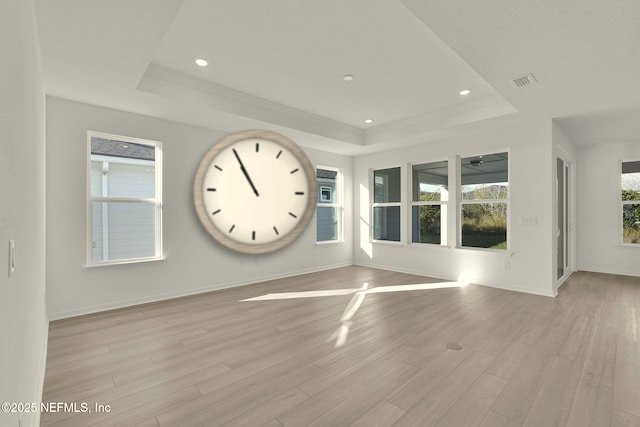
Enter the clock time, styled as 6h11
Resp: 10h55
